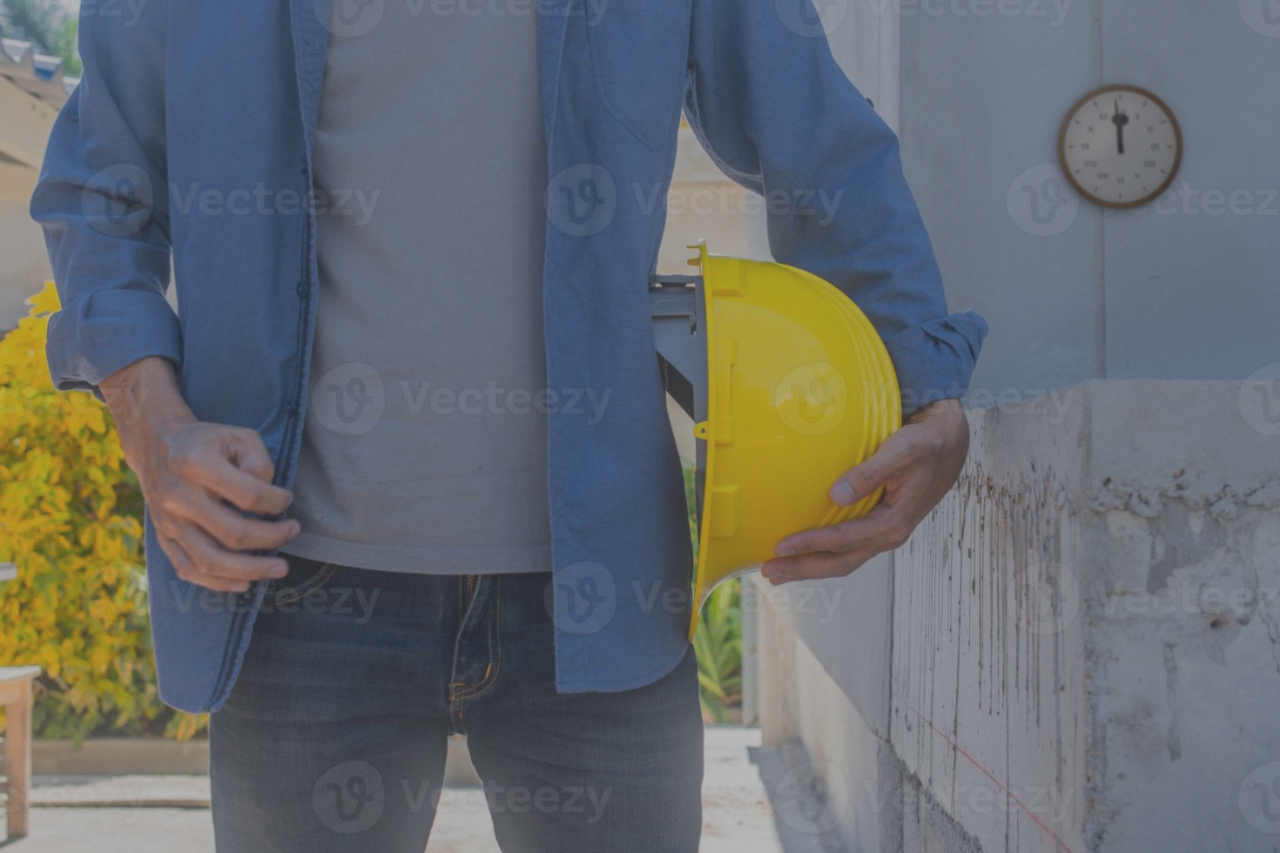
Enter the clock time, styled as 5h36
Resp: 11h59
